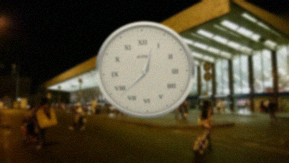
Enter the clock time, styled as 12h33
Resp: 12h38
